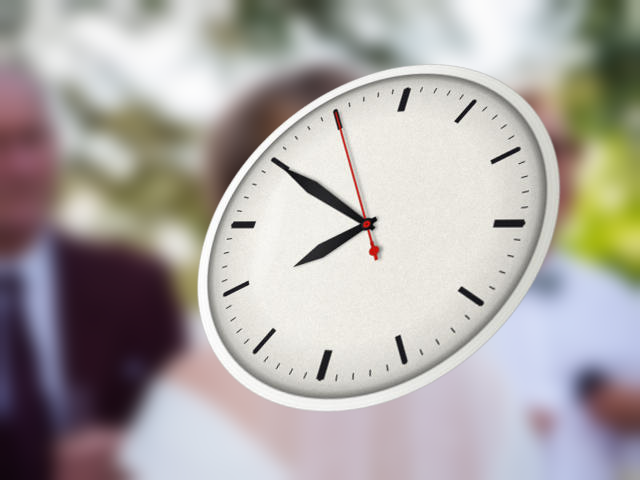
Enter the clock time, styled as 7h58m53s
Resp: 7h49m55s
